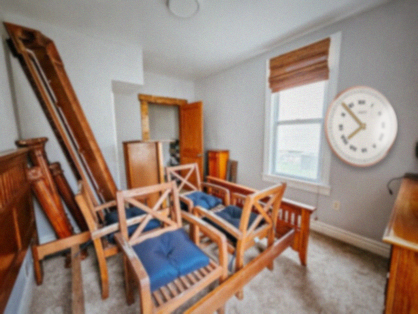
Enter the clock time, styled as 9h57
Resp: 7h53
